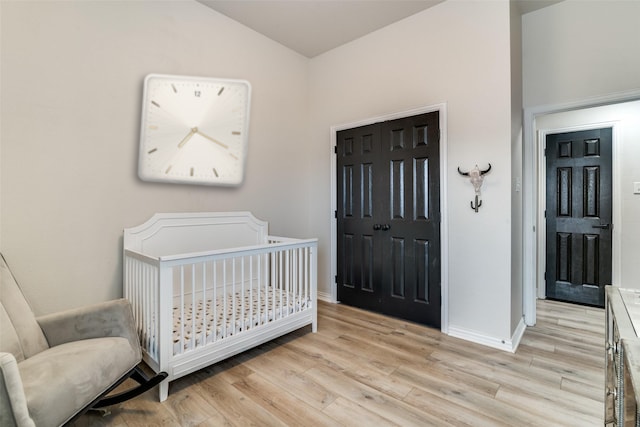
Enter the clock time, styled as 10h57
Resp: 7h19
